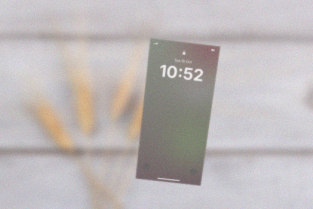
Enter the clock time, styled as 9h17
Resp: 10h52
